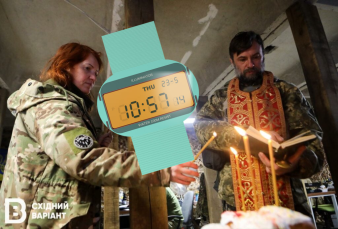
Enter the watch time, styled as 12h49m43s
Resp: 10h57m14s
